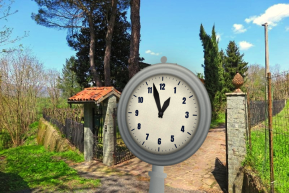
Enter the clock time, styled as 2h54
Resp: 12h57
